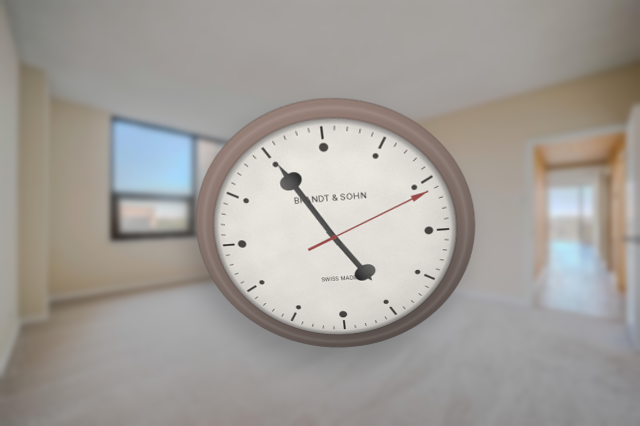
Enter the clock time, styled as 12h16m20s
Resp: 4h55m11s
